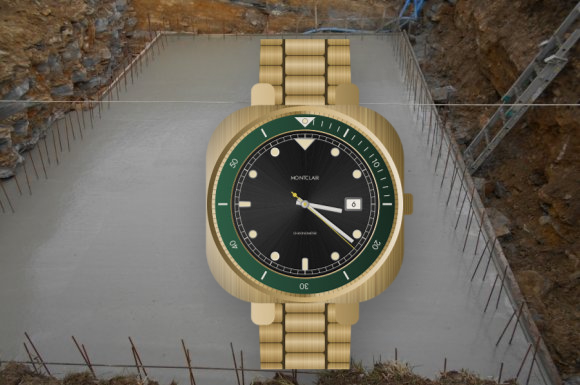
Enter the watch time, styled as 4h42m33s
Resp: 3h21m22s
